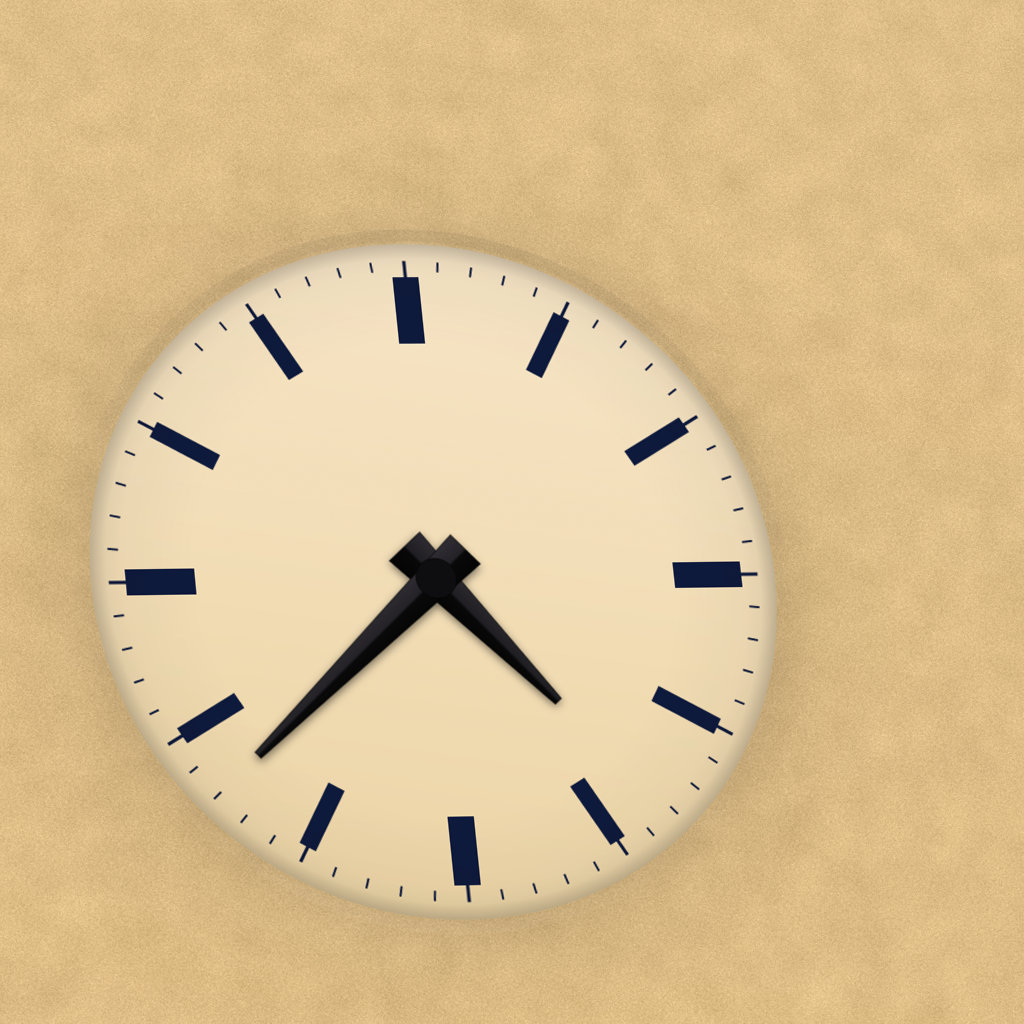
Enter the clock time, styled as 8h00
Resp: 4h38
